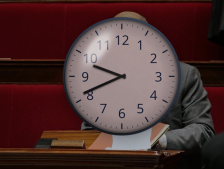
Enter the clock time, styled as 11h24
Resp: 9h41
